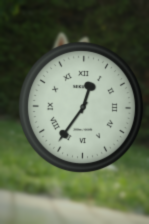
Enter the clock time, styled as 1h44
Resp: 12h36
